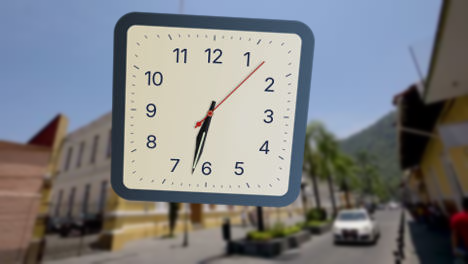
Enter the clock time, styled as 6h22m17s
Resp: 6h32m07s
